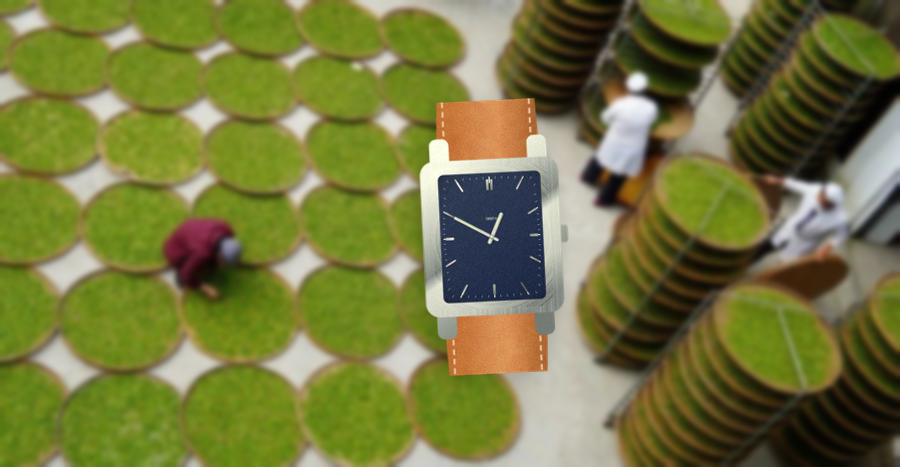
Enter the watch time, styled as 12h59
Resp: 12h50
